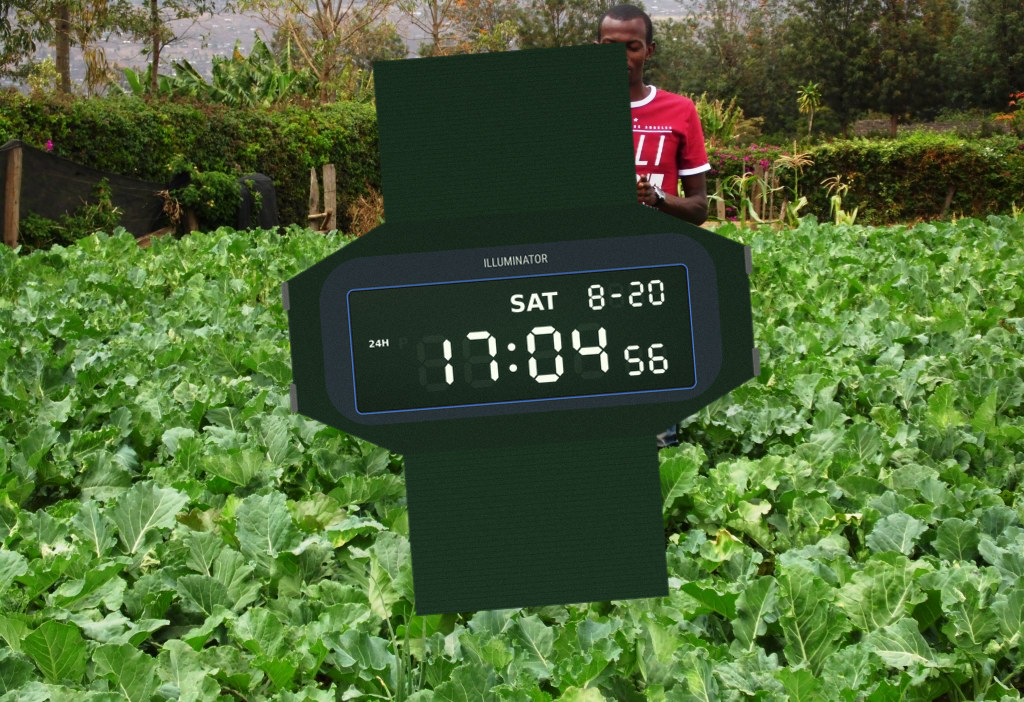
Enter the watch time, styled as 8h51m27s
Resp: 17h04m56s
